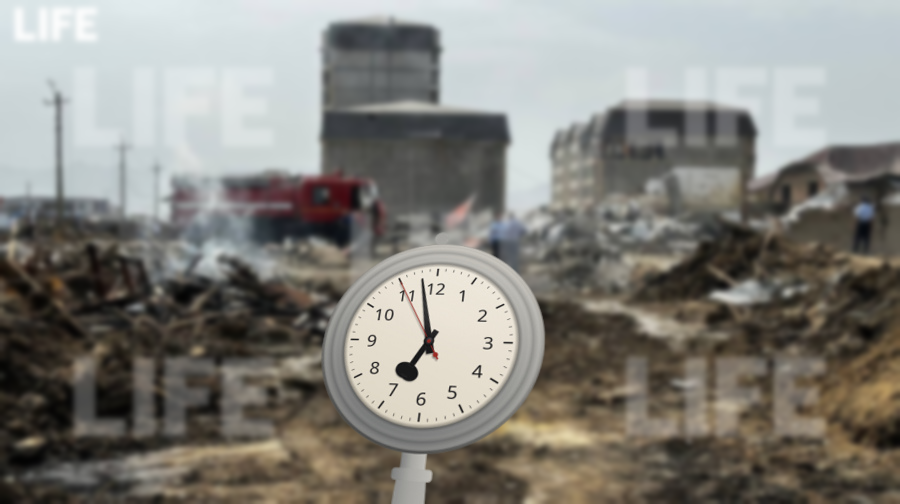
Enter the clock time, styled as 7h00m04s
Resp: 6h57m55s
